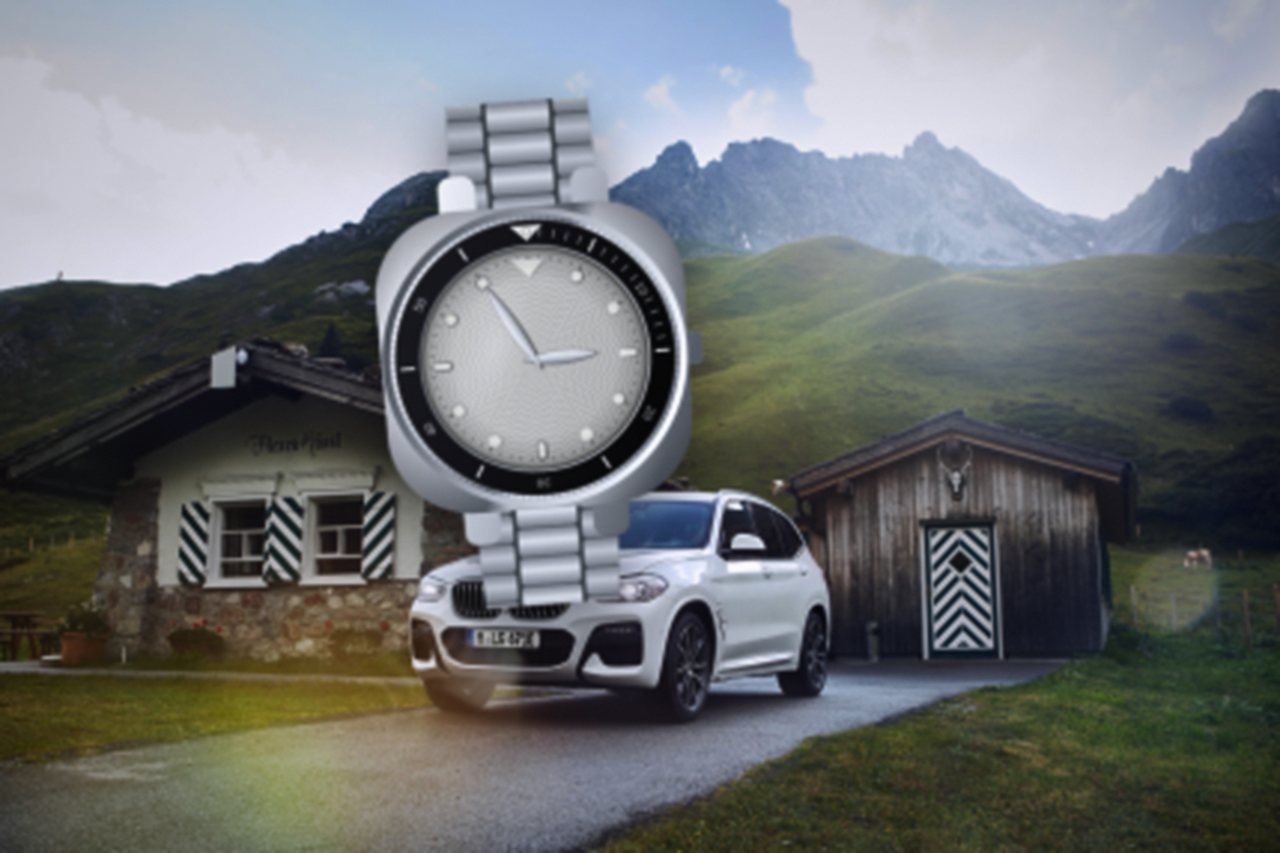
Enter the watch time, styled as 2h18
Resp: 2h55
